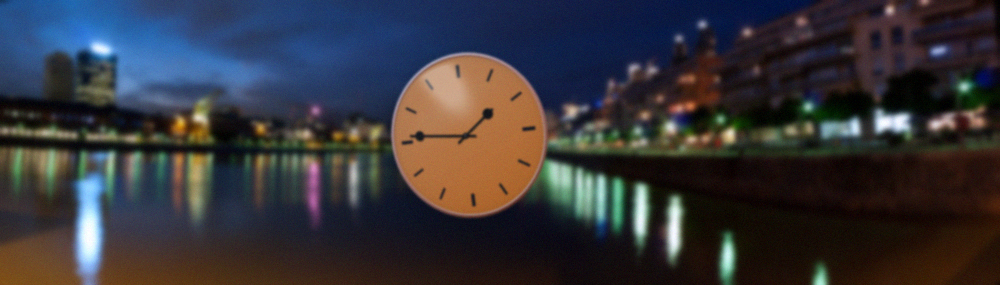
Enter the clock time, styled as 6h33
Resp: 1h46
